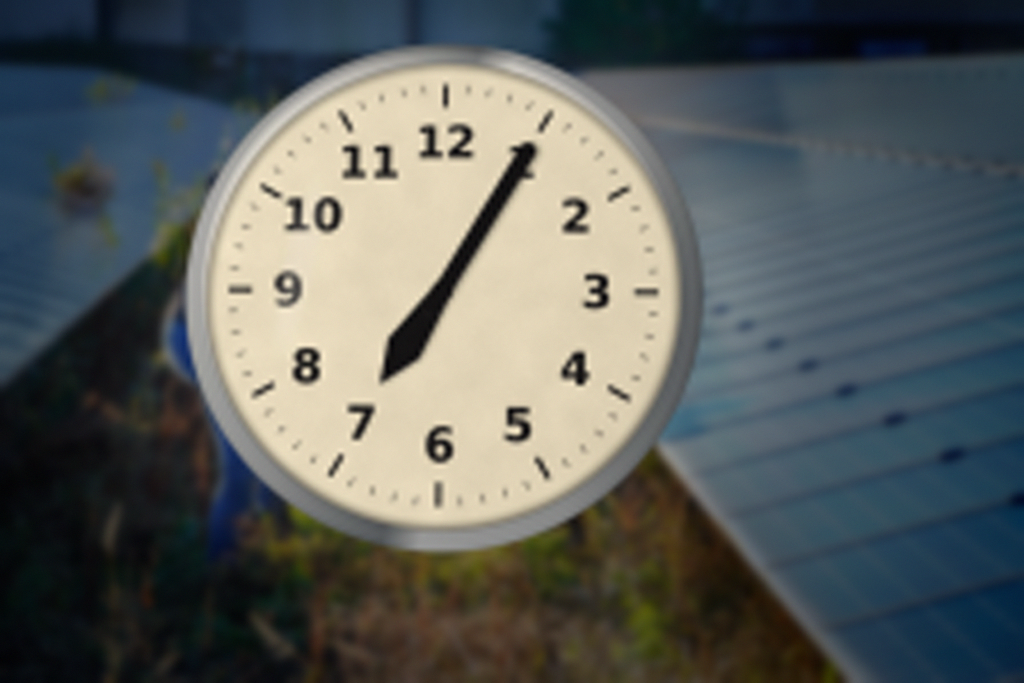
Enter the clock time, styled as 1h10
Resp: 7h05
